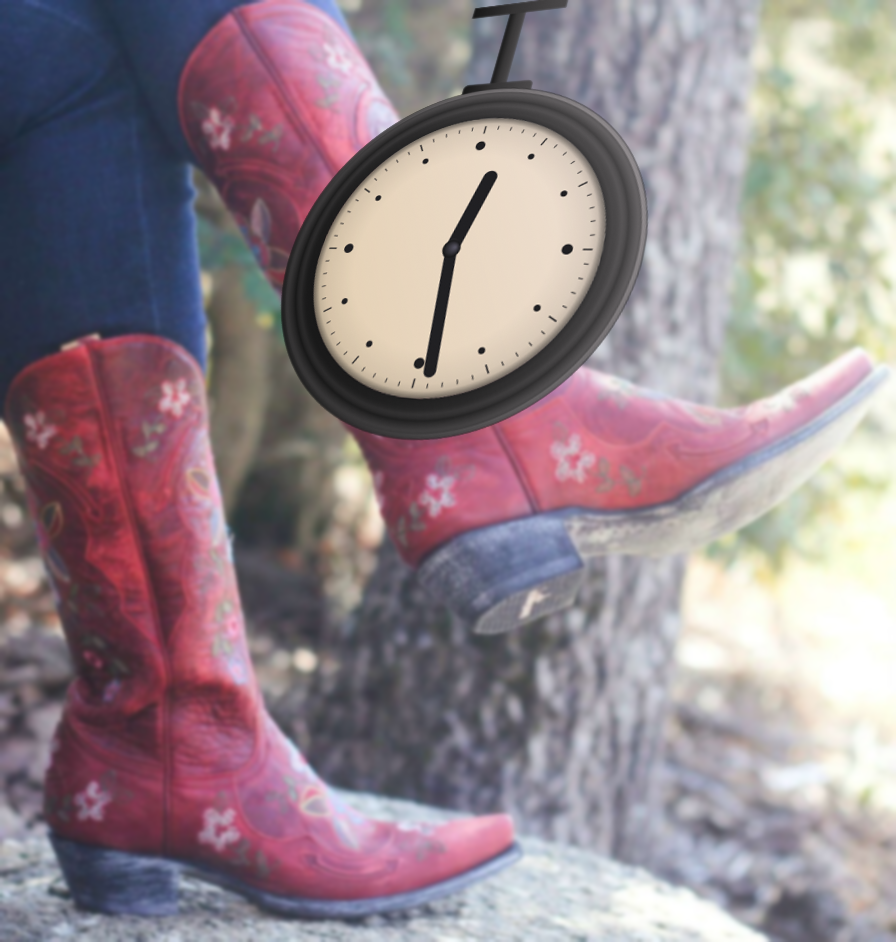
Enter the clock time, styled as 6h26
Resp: 12h29
